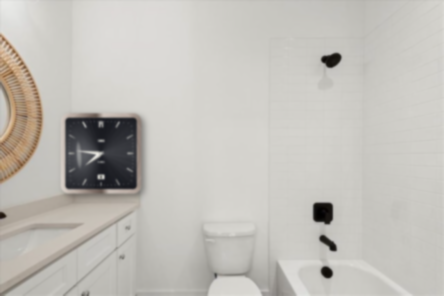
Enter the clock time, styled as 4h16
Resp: 7h46
